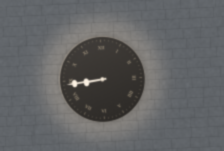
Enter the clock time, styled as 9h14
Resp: 8h44
